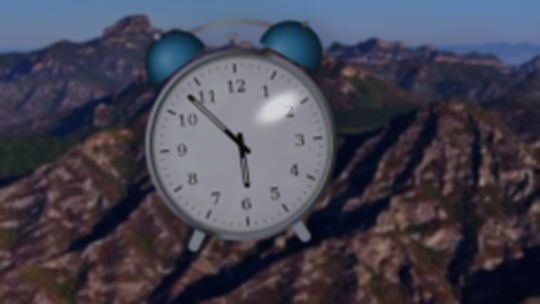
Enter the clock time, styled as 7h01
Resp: 5h53
